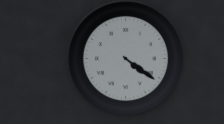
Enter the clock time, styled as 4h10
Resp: 4h21
